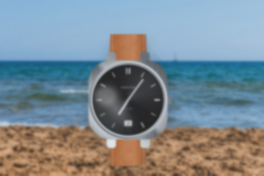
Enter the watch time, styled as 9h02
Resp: 7h06
